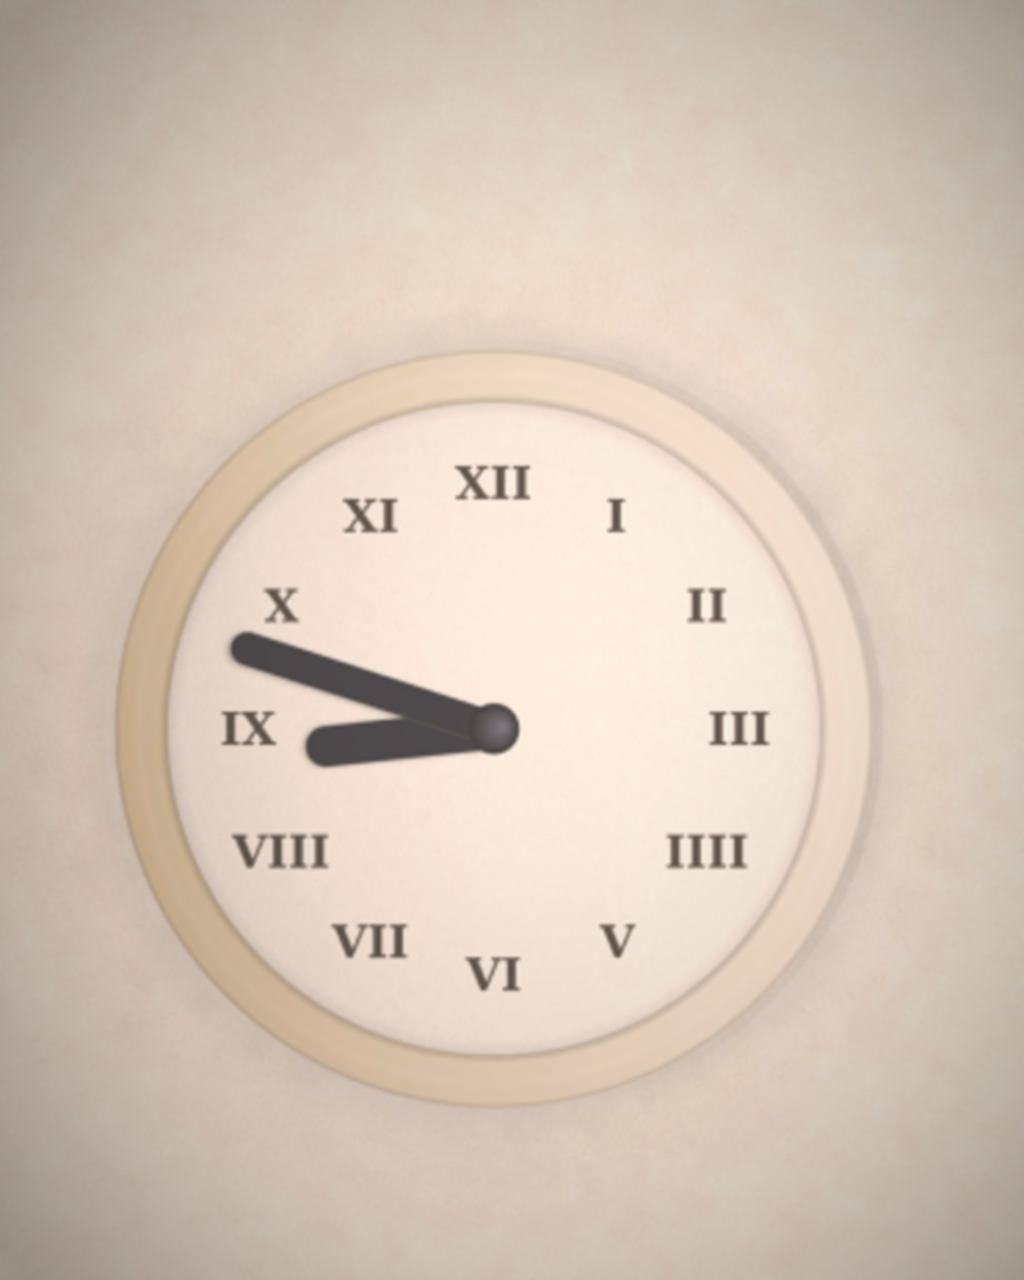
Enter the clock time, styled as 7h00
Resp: 8h48
